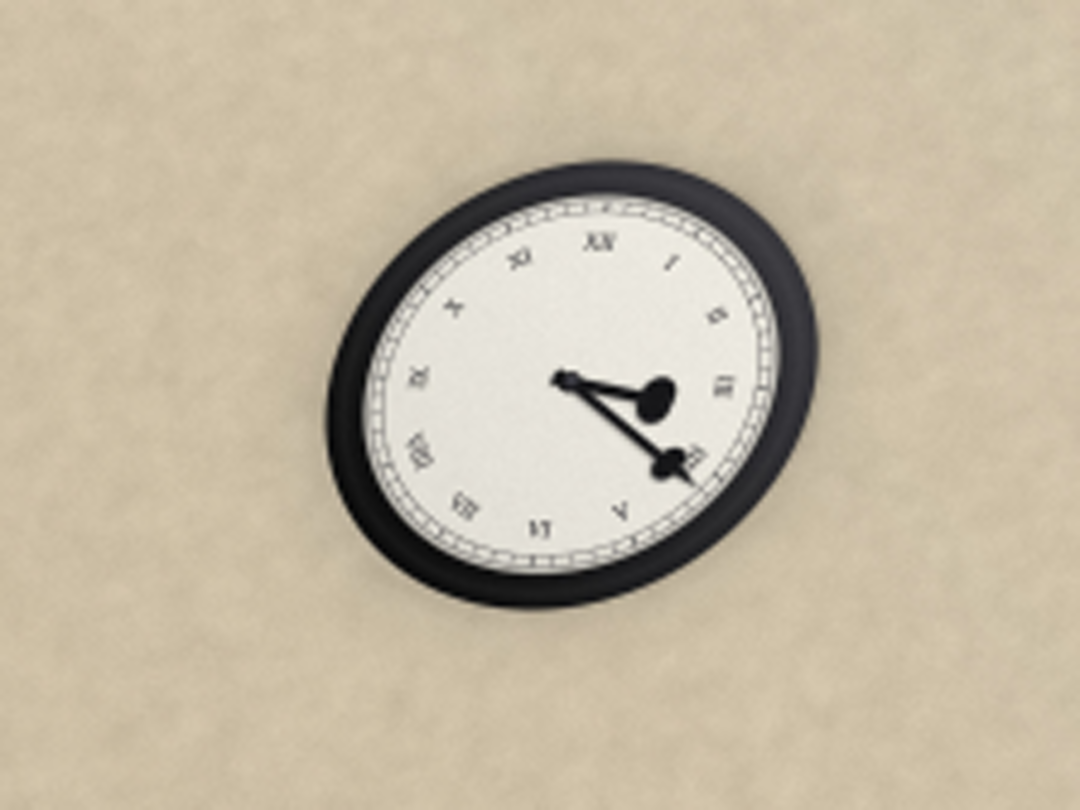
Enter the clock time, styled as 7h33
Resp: 3h21
